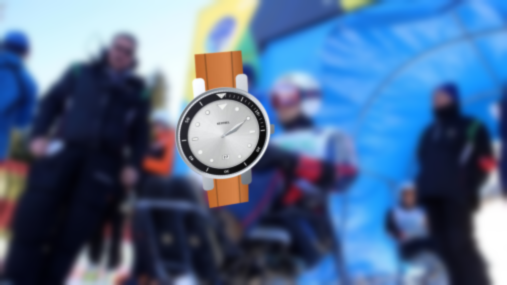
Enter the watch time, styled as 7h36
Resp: 2h10
